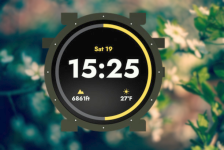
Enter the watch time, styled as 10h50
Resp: 15h25
